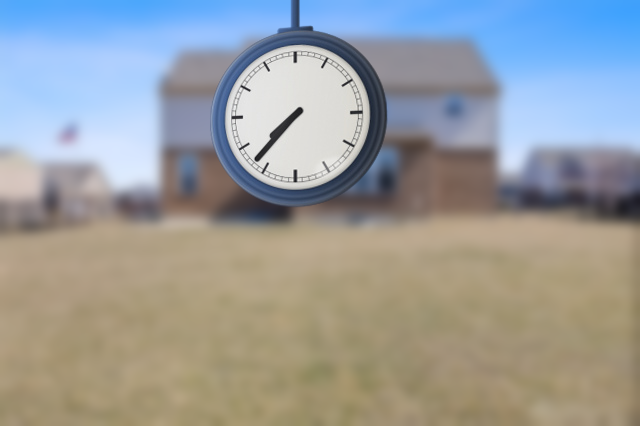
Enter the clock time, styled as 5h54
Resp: 7h37
